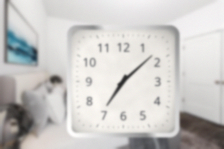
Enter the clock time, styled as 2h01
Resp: 7h08
